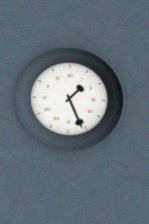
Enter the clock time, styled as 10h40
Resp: 1h26
